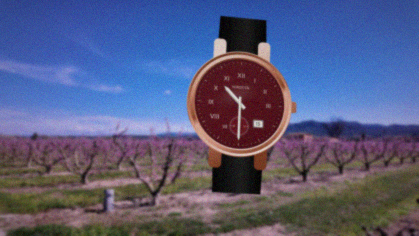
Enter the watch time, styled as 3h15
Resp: 10h30
